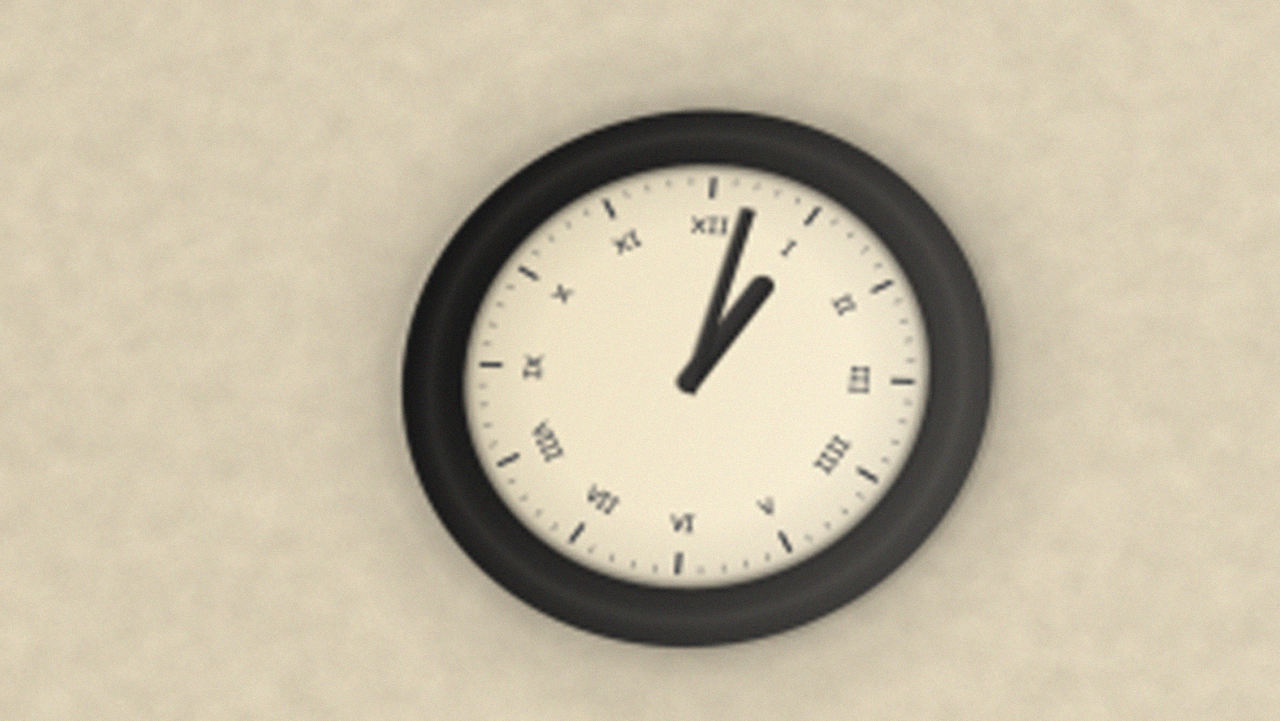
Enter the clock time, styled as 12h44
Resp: 1h02
